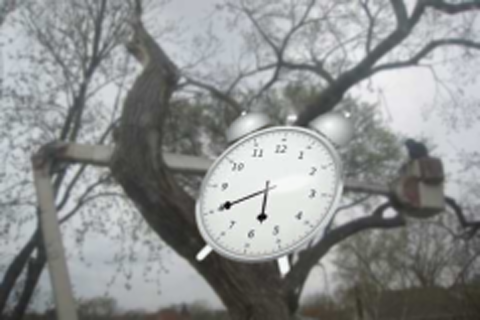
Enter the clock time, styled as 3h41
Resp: 5h40
